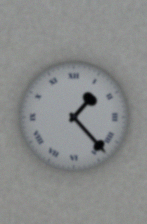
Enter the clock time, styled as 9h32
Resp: 1h23
